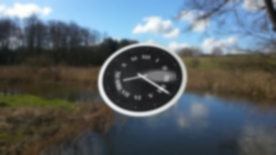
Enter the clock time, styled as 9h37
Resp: 8h20
